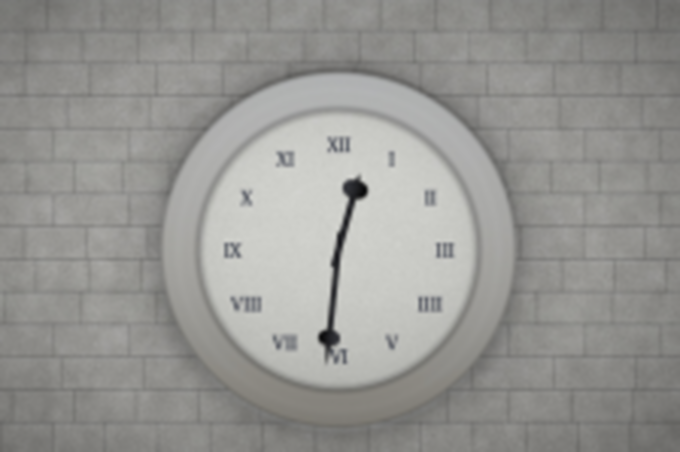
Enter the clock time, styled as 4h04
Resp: 12h31
